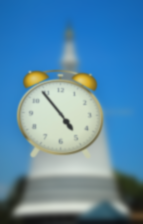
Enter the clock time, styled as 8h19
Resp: 4h54
